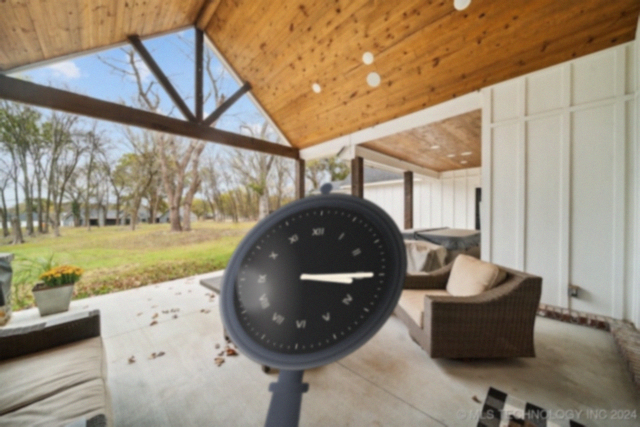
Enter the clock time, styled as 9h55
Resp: 3h15
